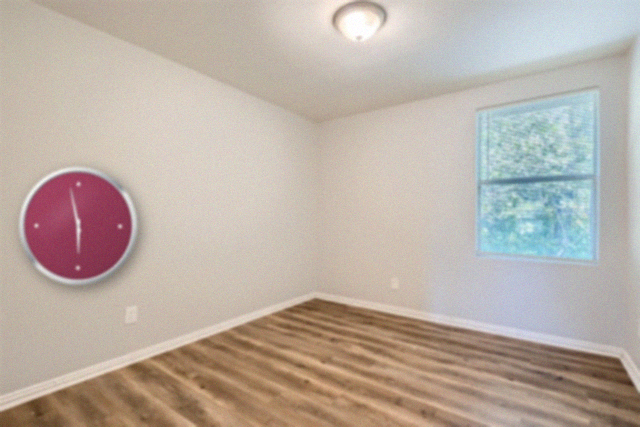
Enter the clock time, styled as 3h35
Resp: 5h58
